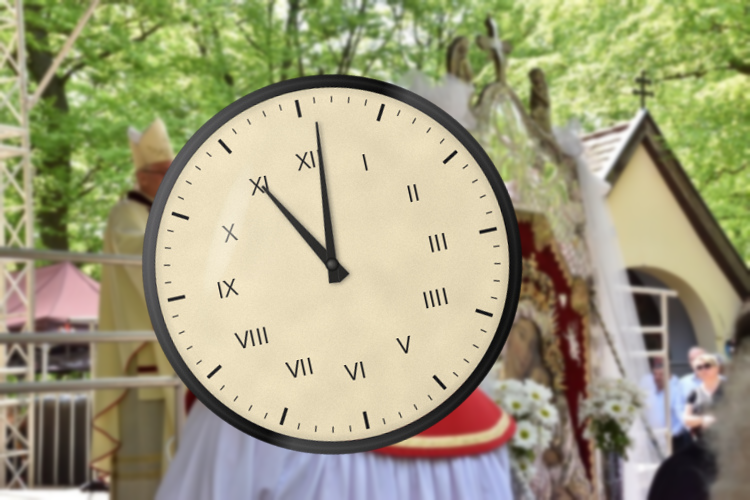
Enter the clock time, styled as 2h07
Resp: 11h01
